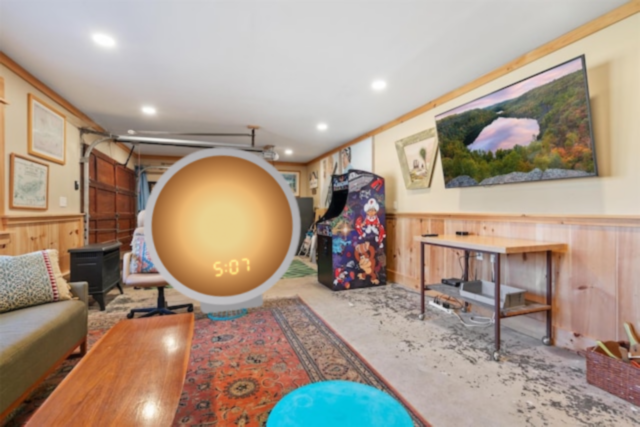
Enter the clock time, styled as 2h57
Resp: 5h07
